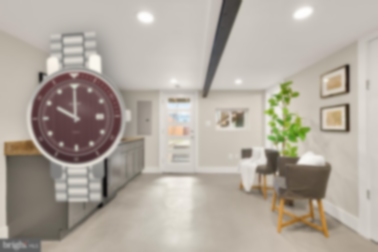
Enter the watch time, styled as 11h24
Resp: 10h00
